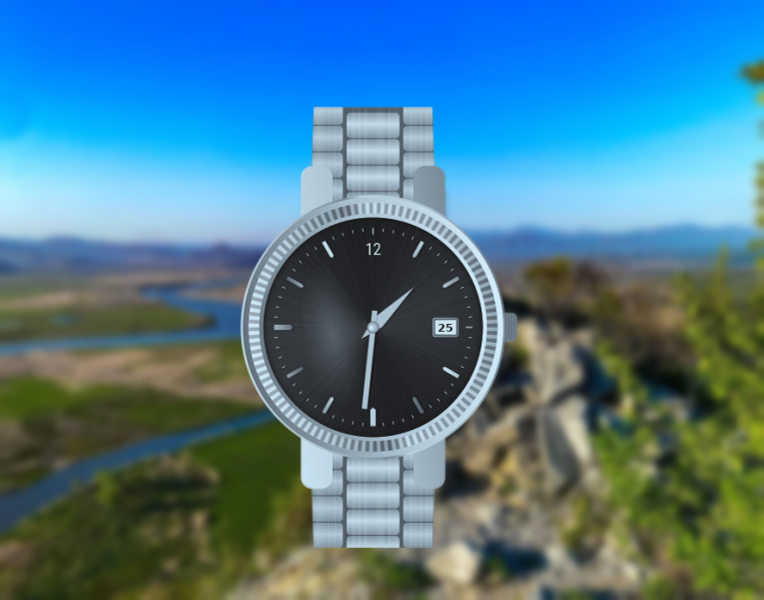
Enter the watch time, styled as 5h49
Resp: 1h31
